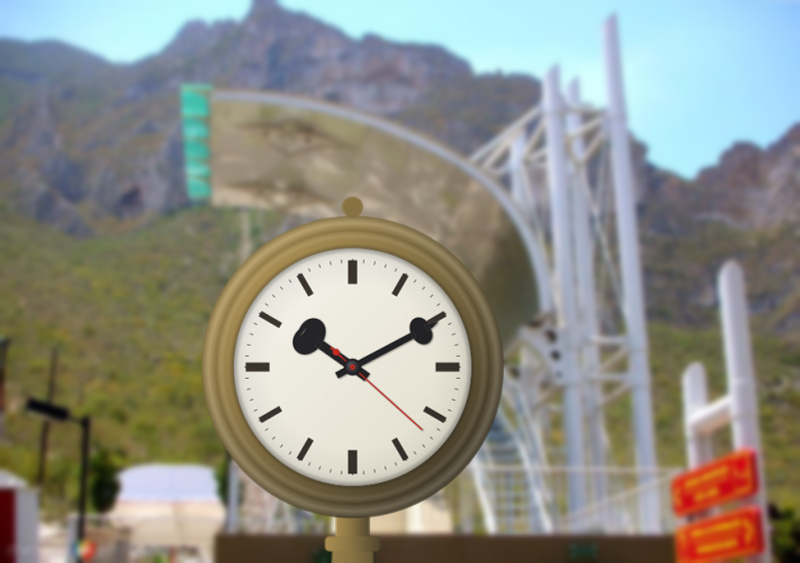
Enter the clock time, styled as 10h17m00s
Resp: 10h10m22s
